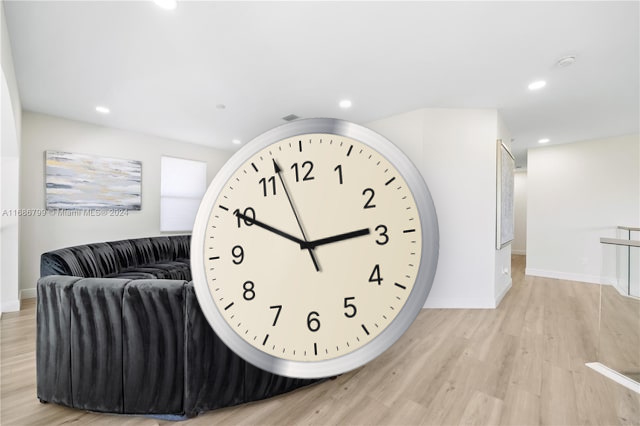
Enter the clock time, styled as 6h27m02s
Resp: 2h49m57s
